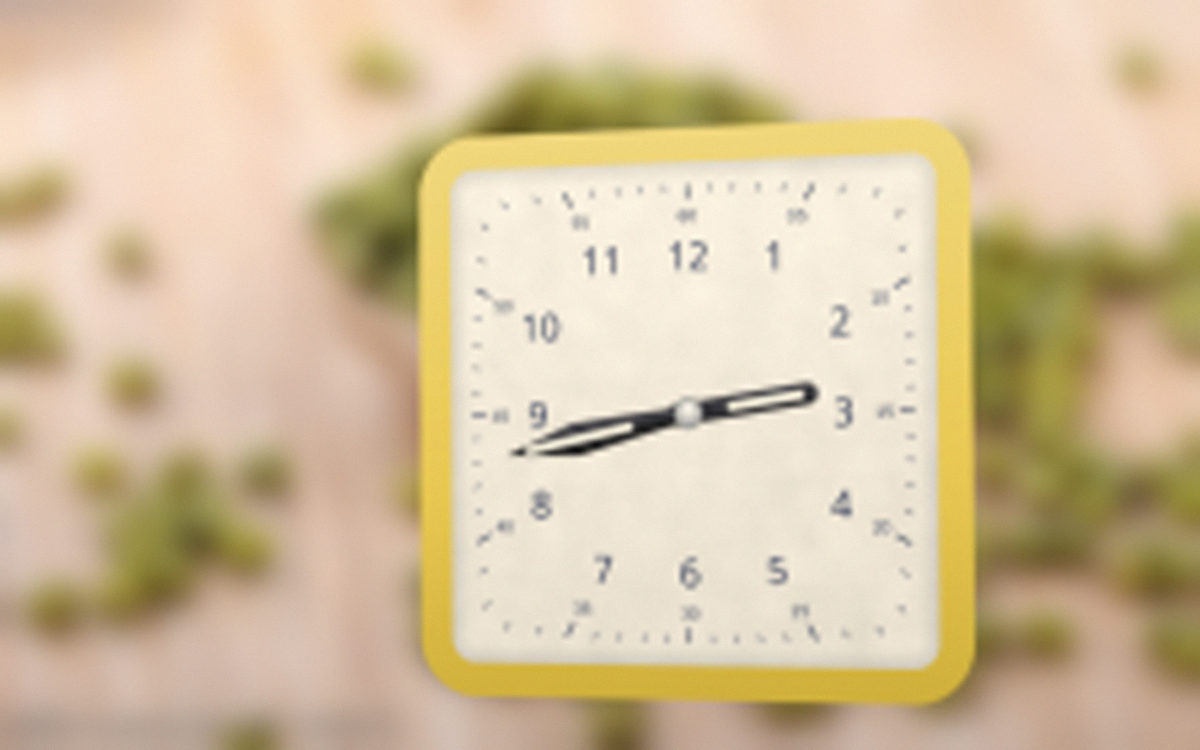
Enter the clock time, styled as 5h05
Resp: 2h43
